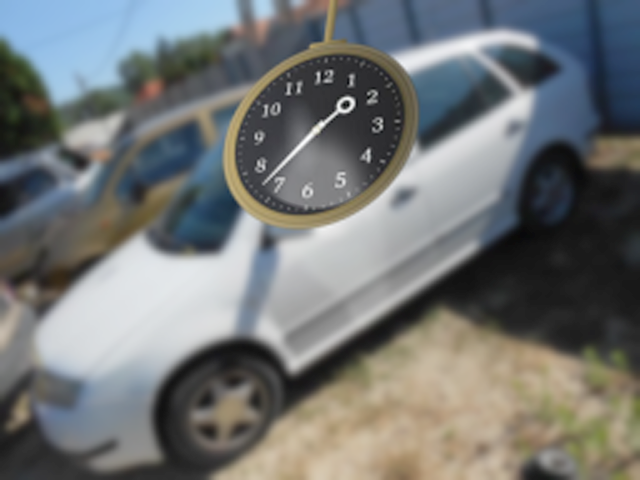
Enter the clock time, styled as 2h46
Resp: 1h37
